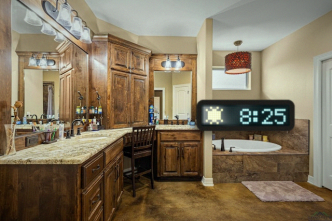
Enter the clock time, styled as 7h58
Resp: 8h25
